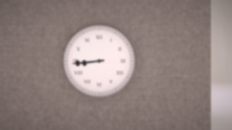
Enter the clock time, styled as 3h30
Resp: 8h44
